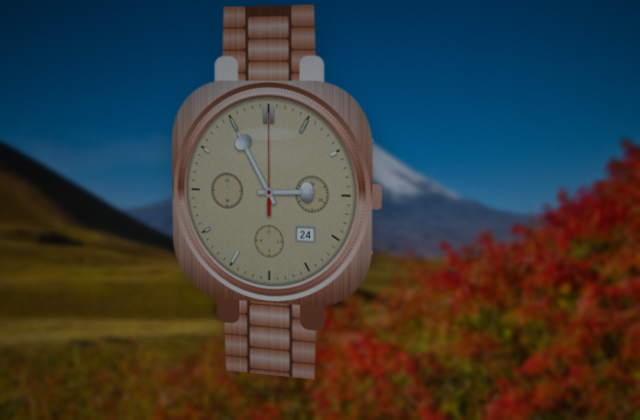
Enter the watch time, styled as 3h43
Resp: 2h55
